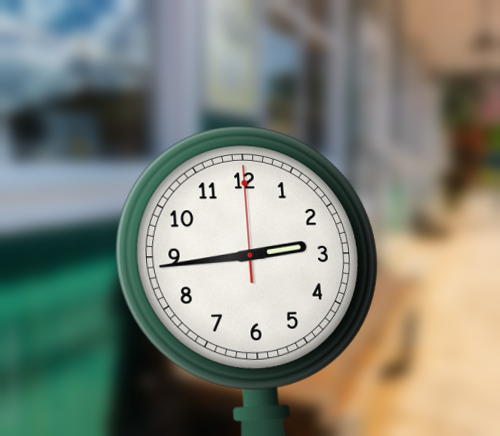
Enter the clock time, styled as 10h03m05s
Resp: 2h44m00s
